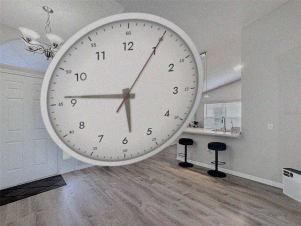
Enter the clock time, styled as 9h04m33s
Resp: 5h46m05s
